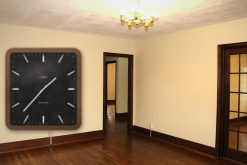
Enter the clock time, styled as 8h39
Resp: 1h37
